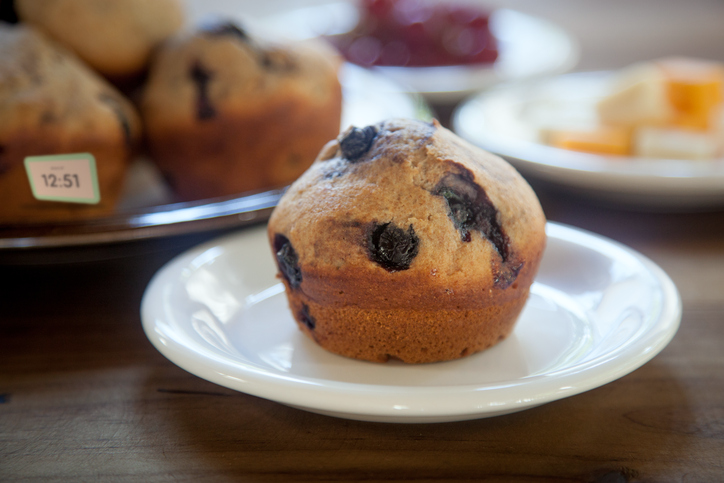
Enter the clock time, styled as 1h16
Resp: 12h51
